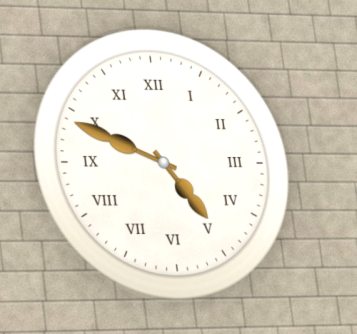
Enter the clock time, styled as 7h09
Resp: 4h49
